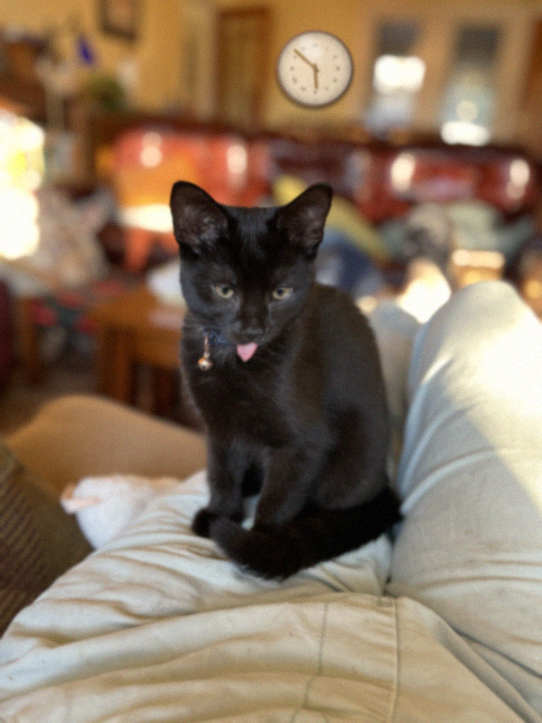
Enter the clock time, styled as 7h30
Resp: 5h52
